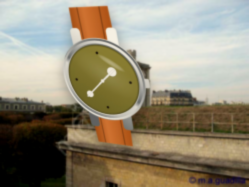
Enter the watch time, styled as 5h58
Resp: 1h38
